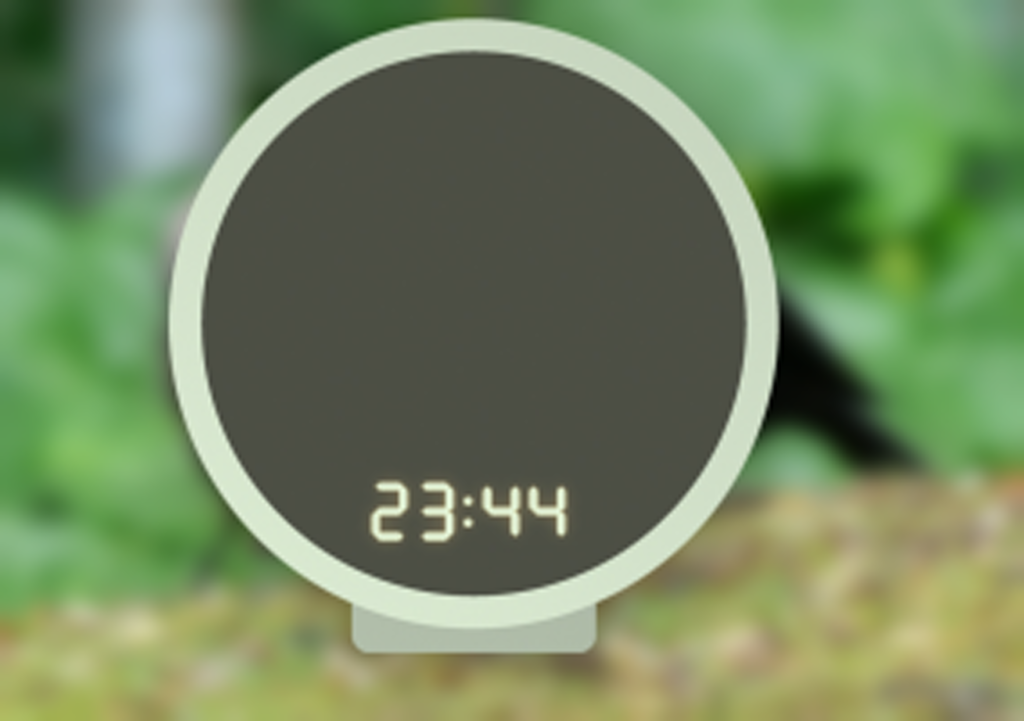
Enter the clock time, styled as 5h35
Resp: 23h44
